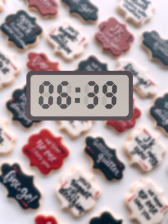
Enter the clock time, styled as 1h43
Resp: 6h39
